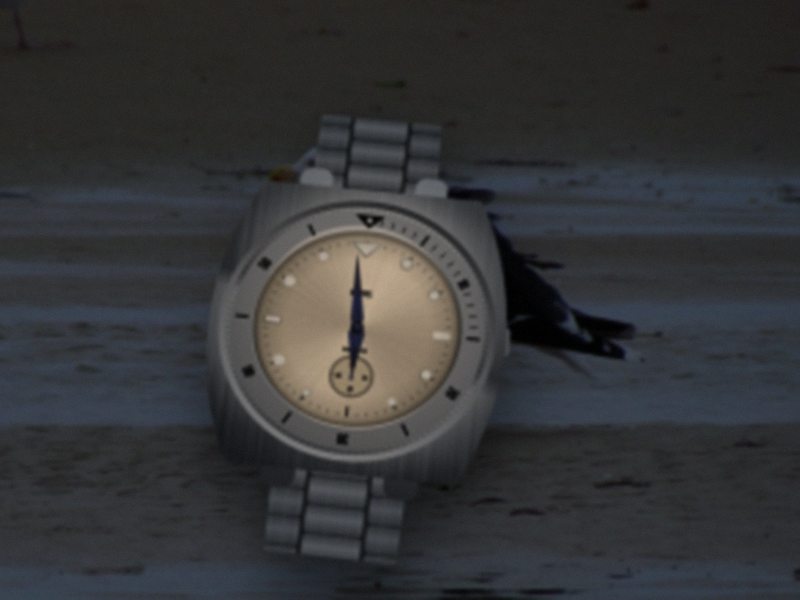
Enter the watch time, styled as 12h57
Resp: 5h59
